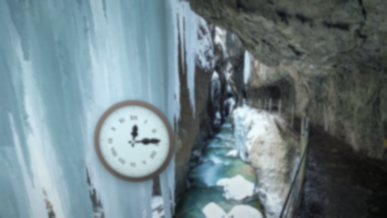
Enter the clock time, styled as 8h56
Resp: 12h14
